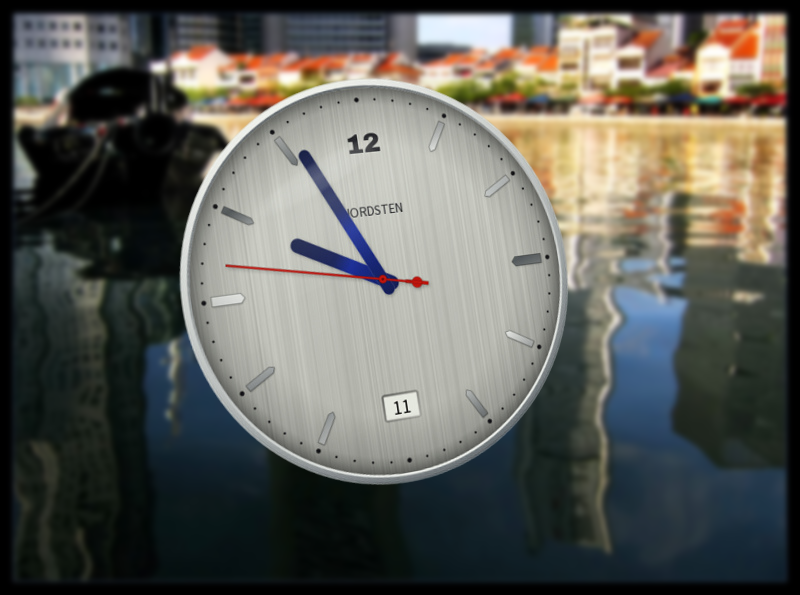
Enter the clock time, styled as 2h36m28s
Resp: 9h55m47s
